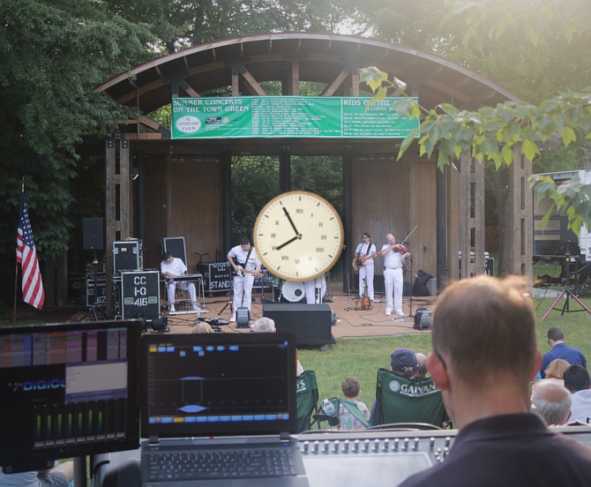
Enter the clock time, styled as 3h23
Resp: 7h55
